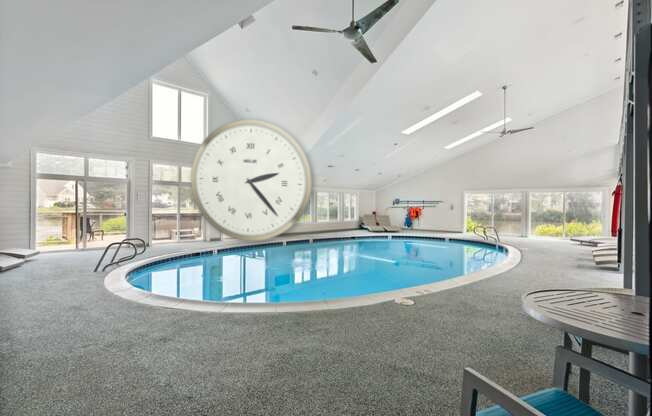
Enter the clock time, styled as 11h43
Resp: 2h23
